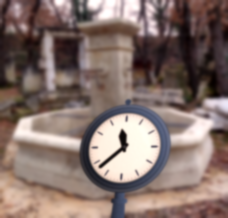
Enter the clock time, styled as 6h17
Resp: 11h38
